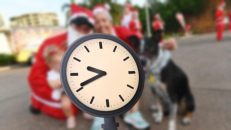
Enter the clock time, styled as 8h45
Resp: 9h41
